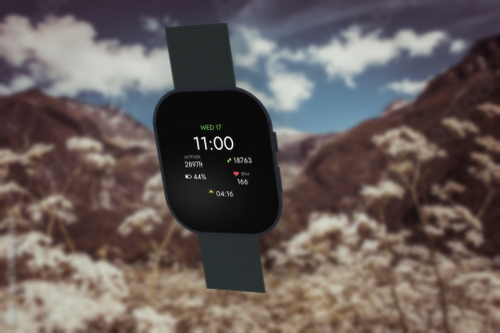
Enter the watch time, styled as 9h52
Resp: 11h00
